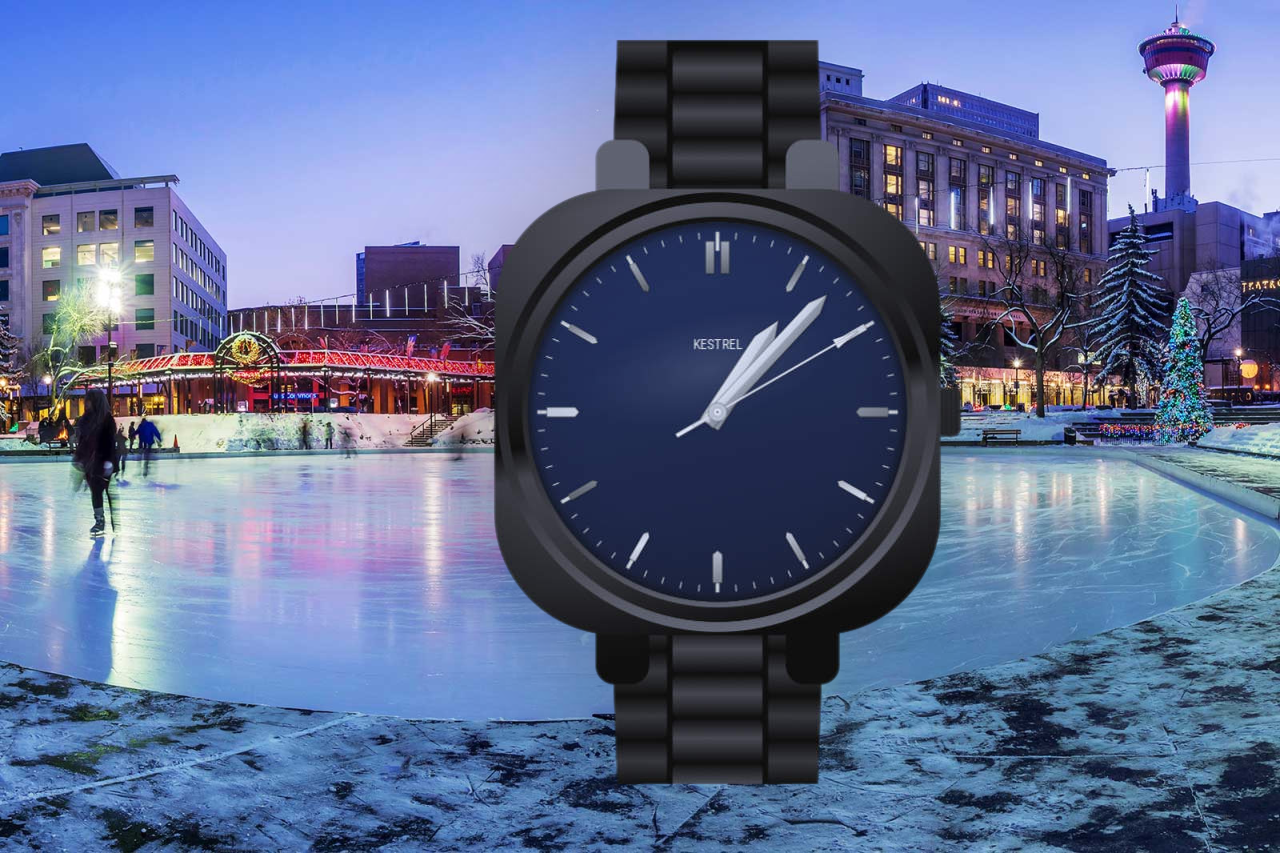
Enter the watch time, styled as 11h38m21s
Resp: 1h07m10s
